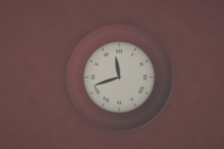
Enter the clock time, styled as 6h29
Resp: 11h42
